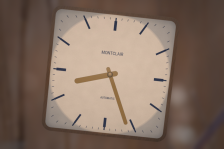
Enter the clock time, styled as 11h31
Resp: 8h26
